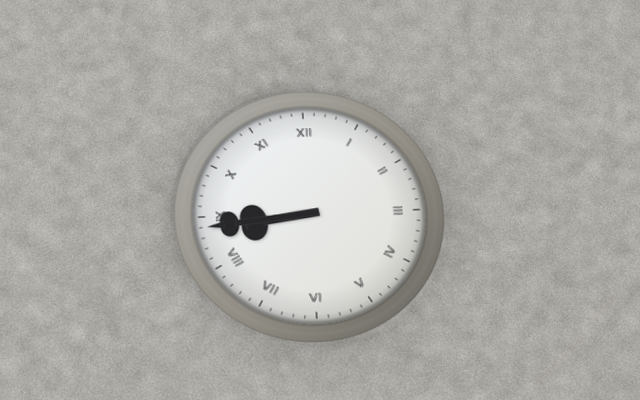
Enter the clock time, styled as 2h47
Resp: 8h44
